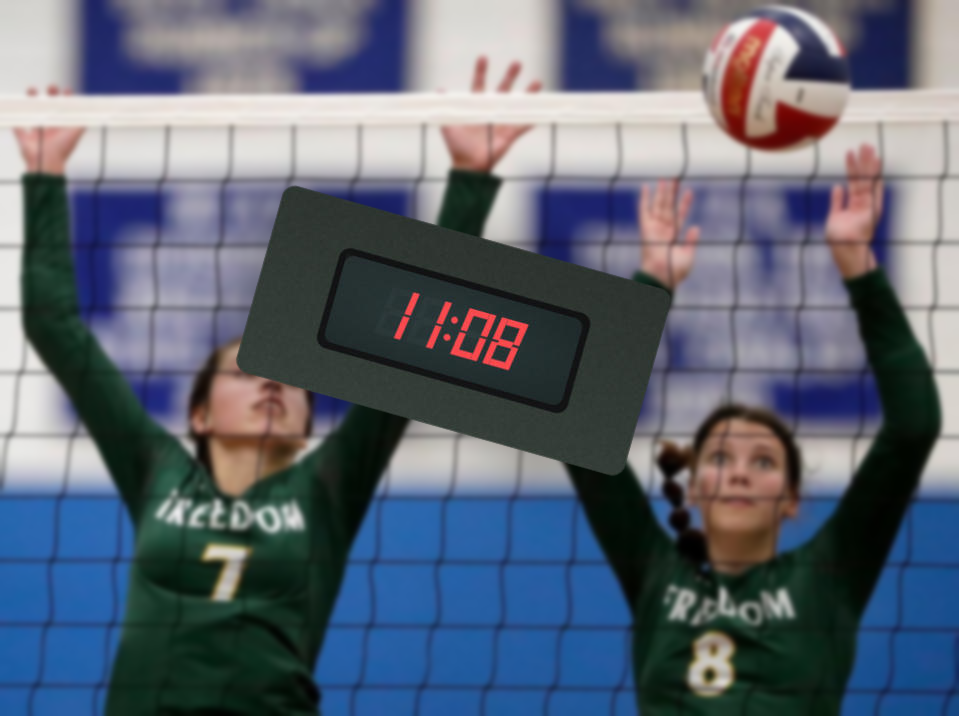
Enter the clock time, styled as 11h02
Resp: 11h08
